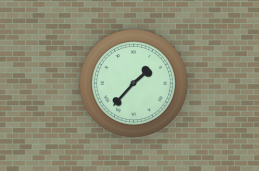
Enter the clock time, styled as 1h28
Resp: 1h37
